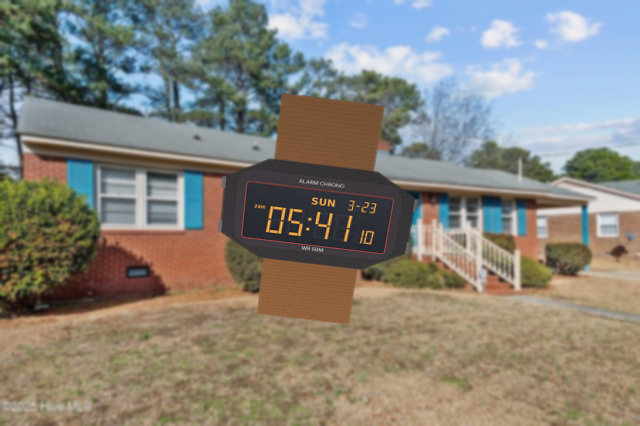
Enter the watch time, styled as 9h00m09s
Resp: 5h41m10s
